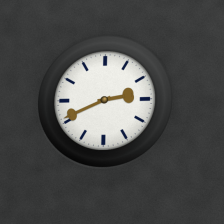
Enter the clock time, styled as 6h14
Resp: 2h41
